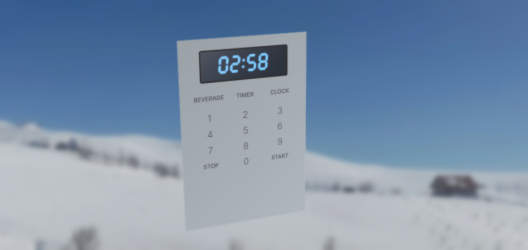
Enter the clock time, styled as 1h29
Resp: 2h58
